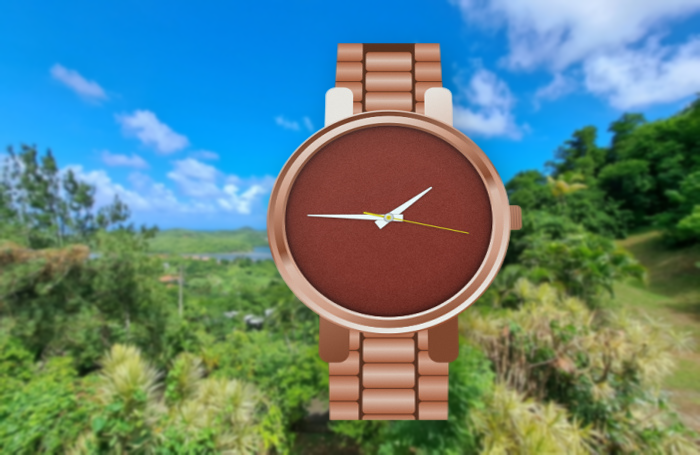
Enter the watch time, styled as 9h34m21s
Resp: 1h45m17s
